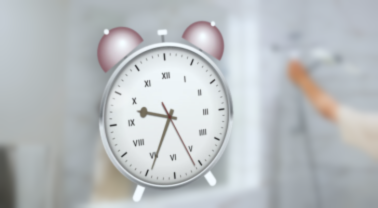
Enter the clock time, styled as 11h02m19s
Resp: 9h34m26s
